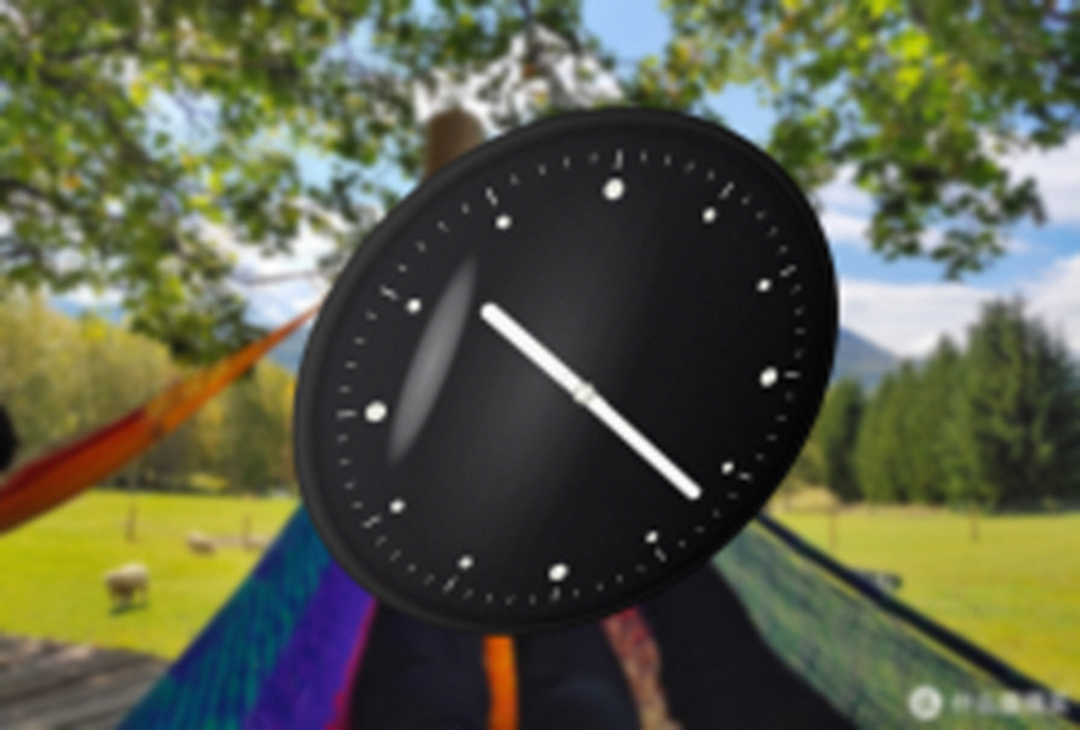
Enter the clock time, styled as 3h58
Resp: 10h22
